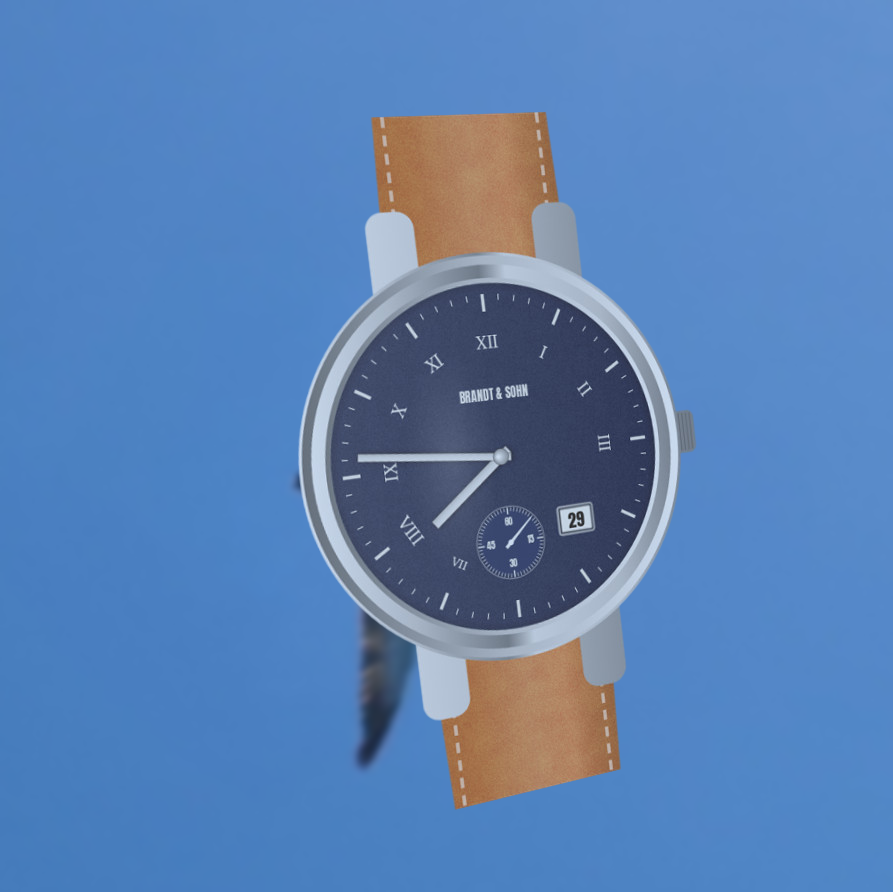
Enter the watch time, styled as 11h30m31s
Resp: 7h46m08s
